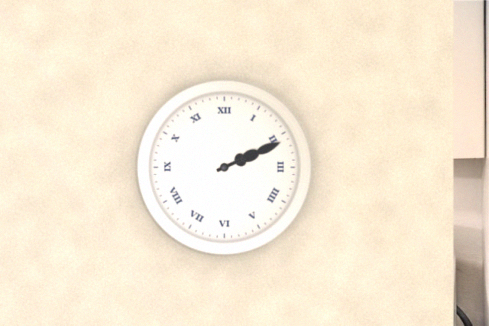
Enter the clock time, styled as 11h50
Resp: 2h11
